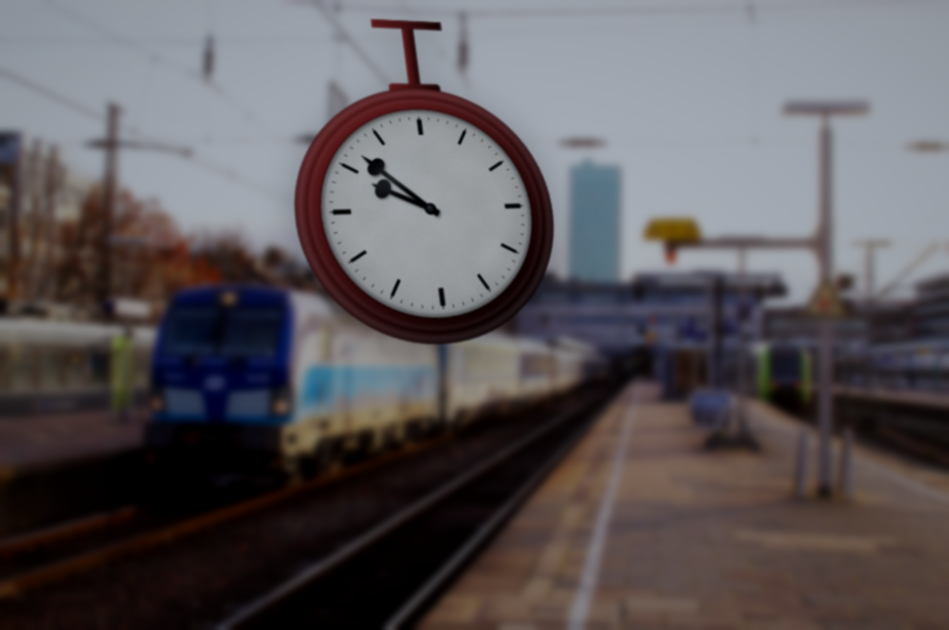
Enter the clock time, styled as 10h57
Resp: 9h52
